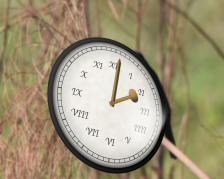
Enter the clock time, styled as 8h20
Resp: 2h01
